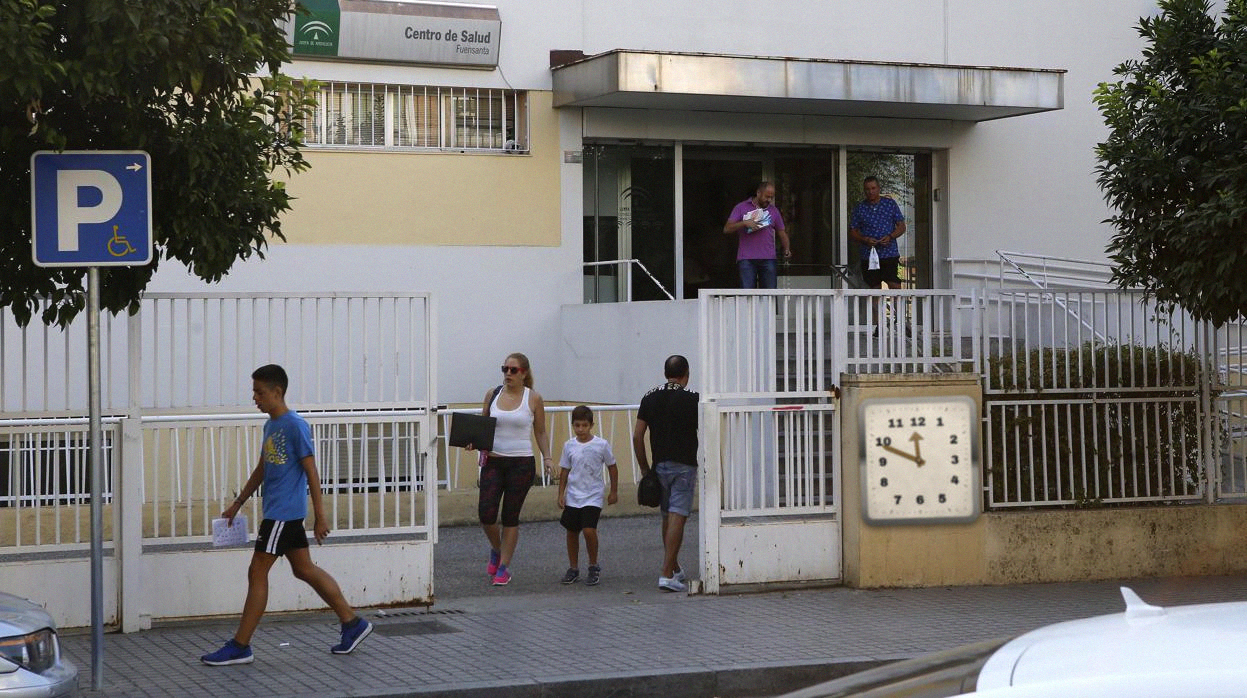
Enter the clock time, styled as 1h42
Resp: 11h49
